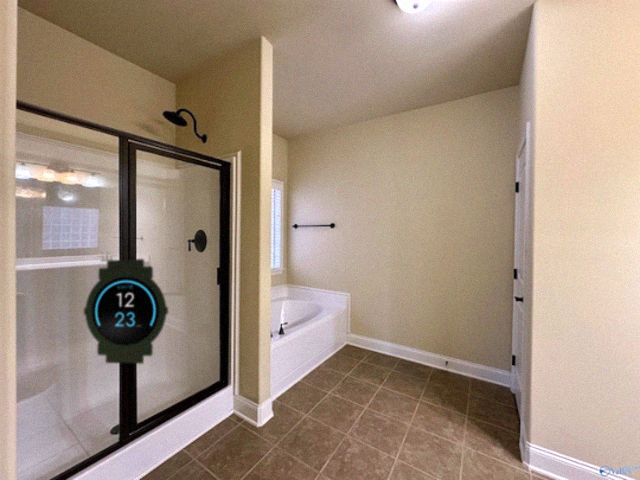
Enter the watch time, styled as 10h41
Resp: 12h23
